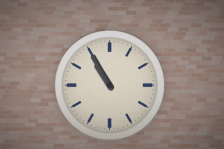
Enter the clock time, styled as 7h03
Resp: 10h55
